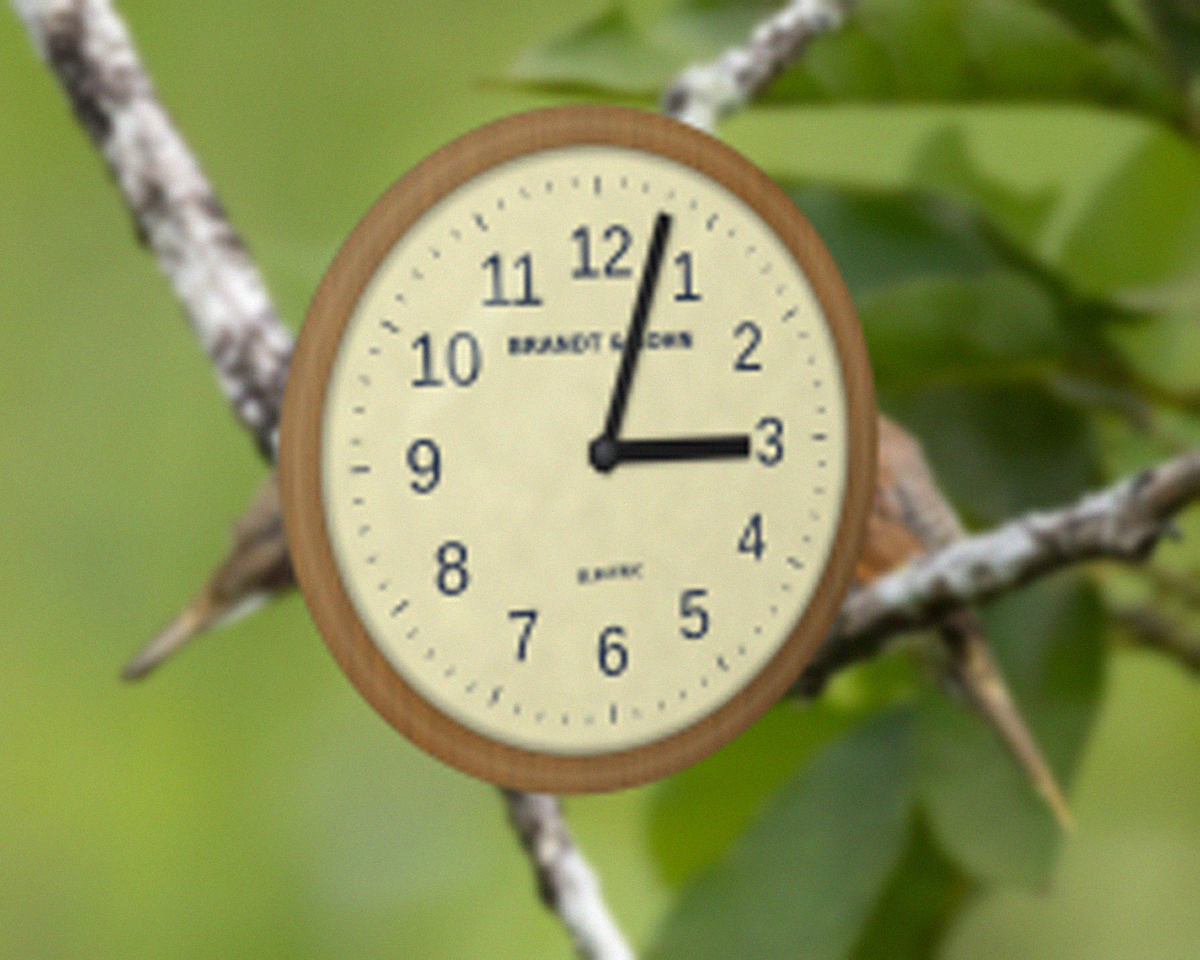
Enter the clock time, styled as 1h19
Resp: 3h03
